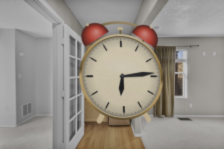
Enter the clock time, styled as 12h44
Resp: 6h14
